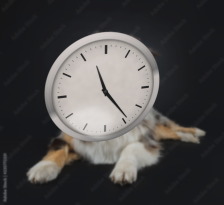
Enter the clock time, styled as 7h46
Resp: 11h24
